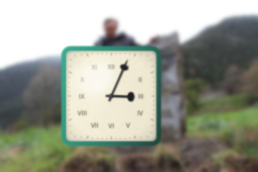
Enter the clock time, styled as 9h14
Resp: 3h04
